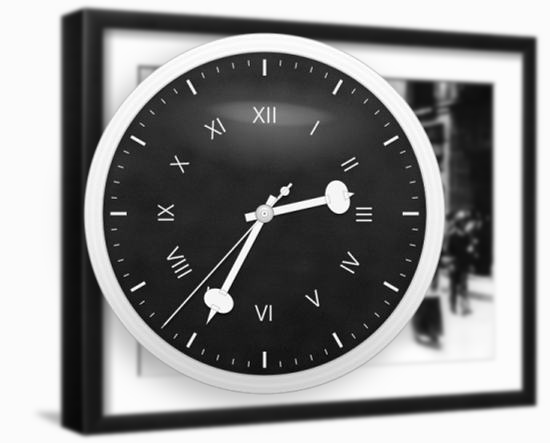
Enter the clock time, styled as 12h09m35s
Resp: 2h34m37s
